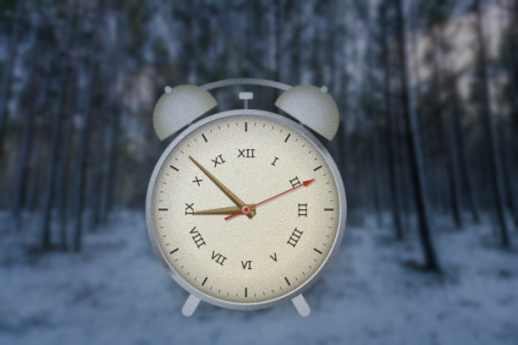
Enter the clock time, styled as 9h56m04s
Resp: 8h52m11s
